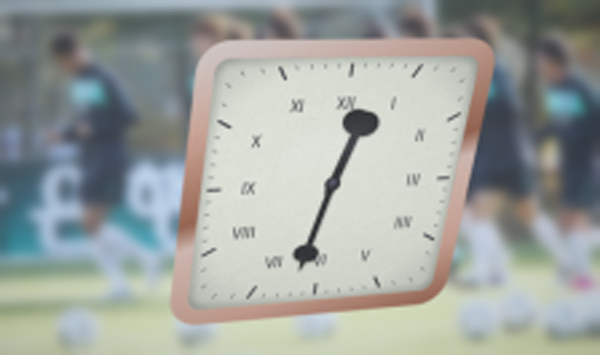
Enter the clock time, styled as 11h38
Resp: 12h32
